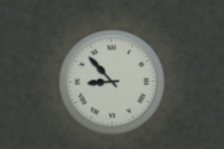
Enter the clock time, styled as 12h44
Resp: 8h53
